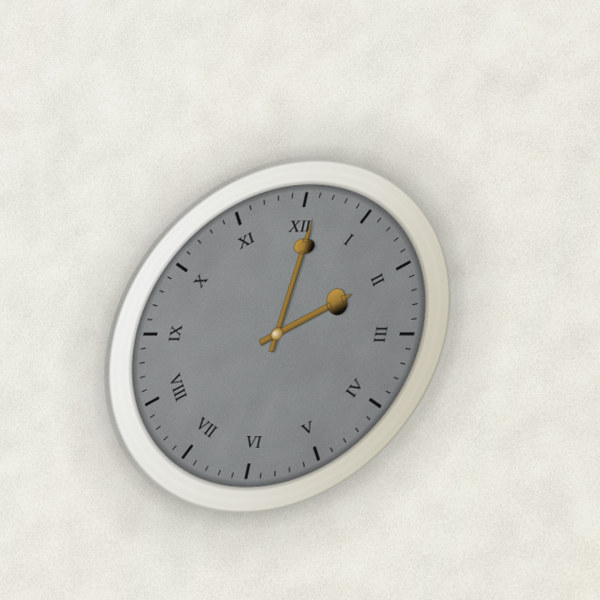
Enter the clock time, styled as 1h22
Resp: 2h01
